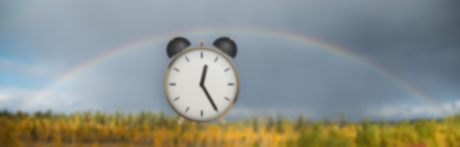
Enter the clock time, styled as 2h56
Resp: 12h25
